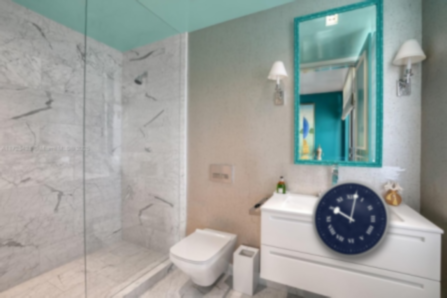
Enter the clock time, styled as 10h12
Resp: 10h02
